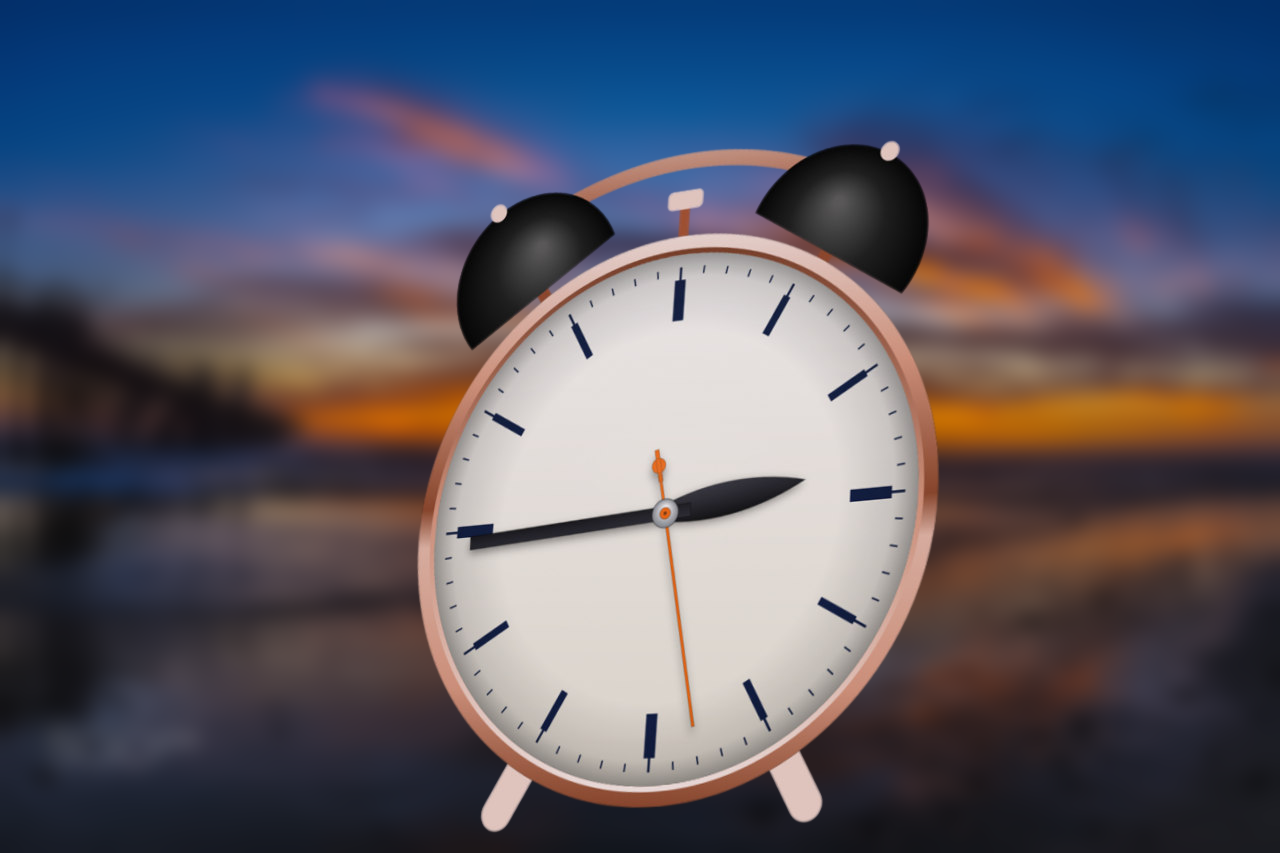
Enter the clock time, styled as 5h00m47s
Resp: 2h44m28s
